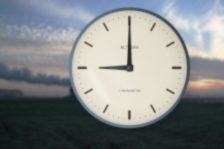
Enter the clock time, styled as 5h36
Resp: 9h00
